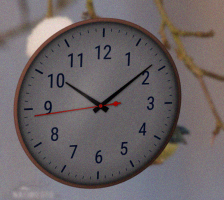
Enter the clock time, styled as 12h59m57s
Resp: 10h08m44s
